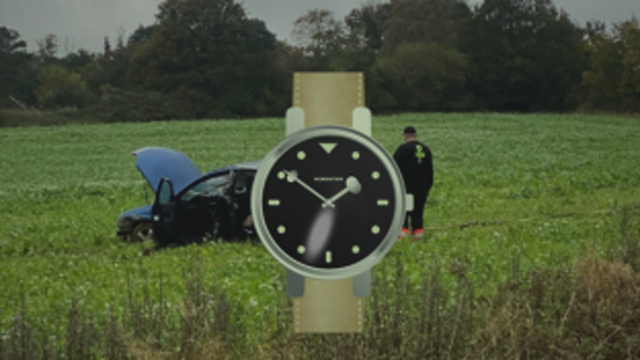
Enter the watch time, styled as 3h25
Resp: 1h51
